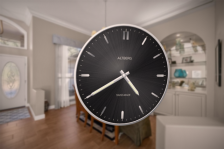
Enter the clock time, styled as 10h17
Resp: 4h40
